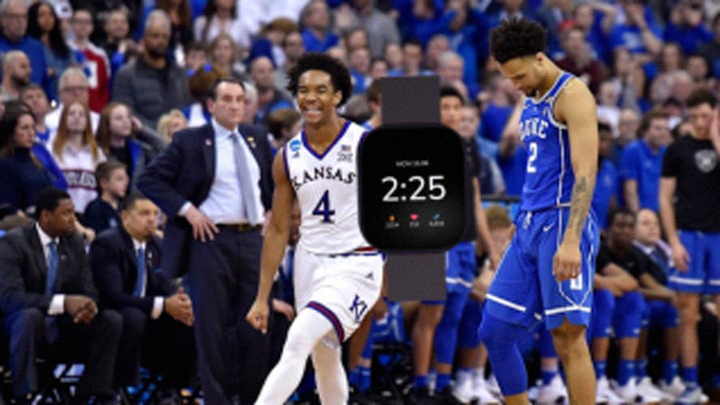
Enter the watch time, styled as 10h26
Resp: 2h25
